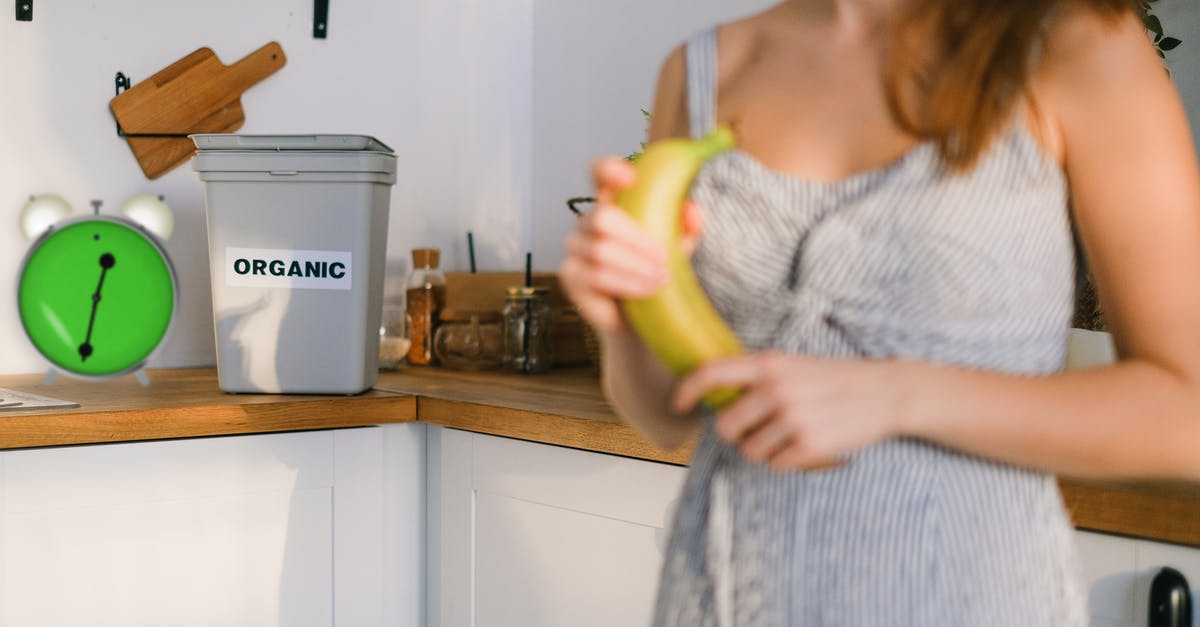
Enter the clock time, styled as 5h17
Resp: 12h32
